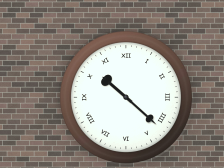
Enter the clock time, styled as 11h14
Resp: 10h22
